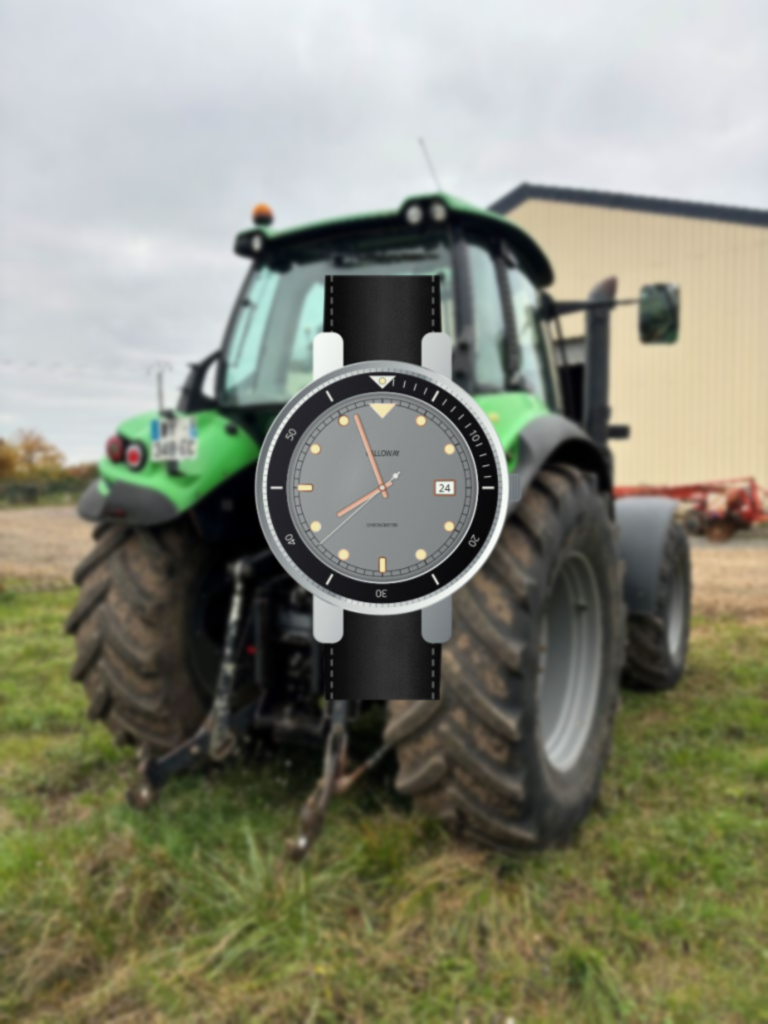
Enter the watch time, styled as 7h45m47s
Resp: 7h56m38s
